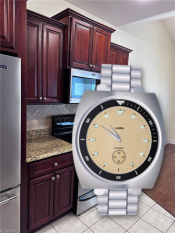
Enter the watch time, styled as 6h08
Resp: 10h51
